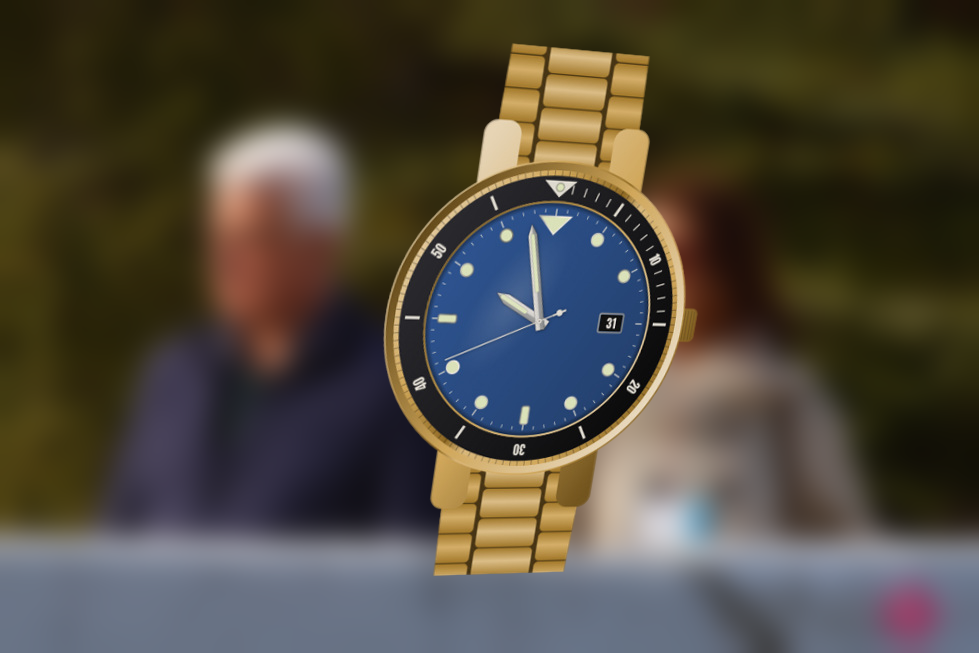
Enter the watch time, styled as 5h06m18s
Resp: 9h57m41s
